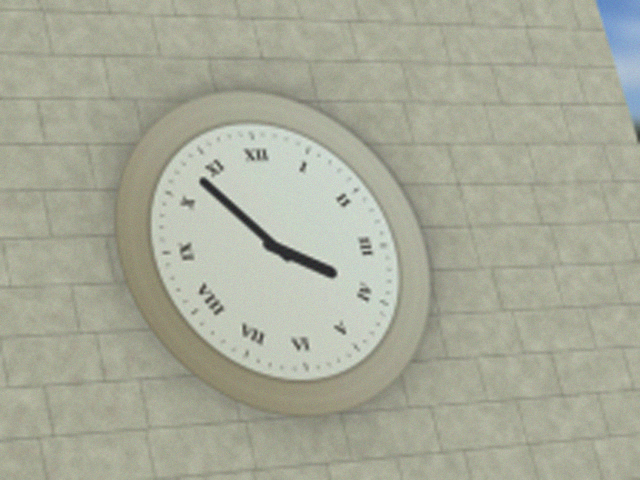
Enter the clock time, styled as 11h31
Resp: 3h53
